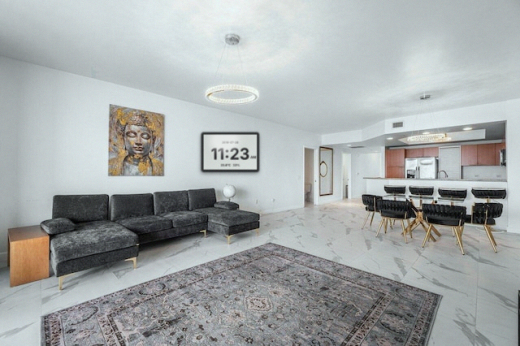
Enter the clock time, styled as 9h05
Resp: 11h23
